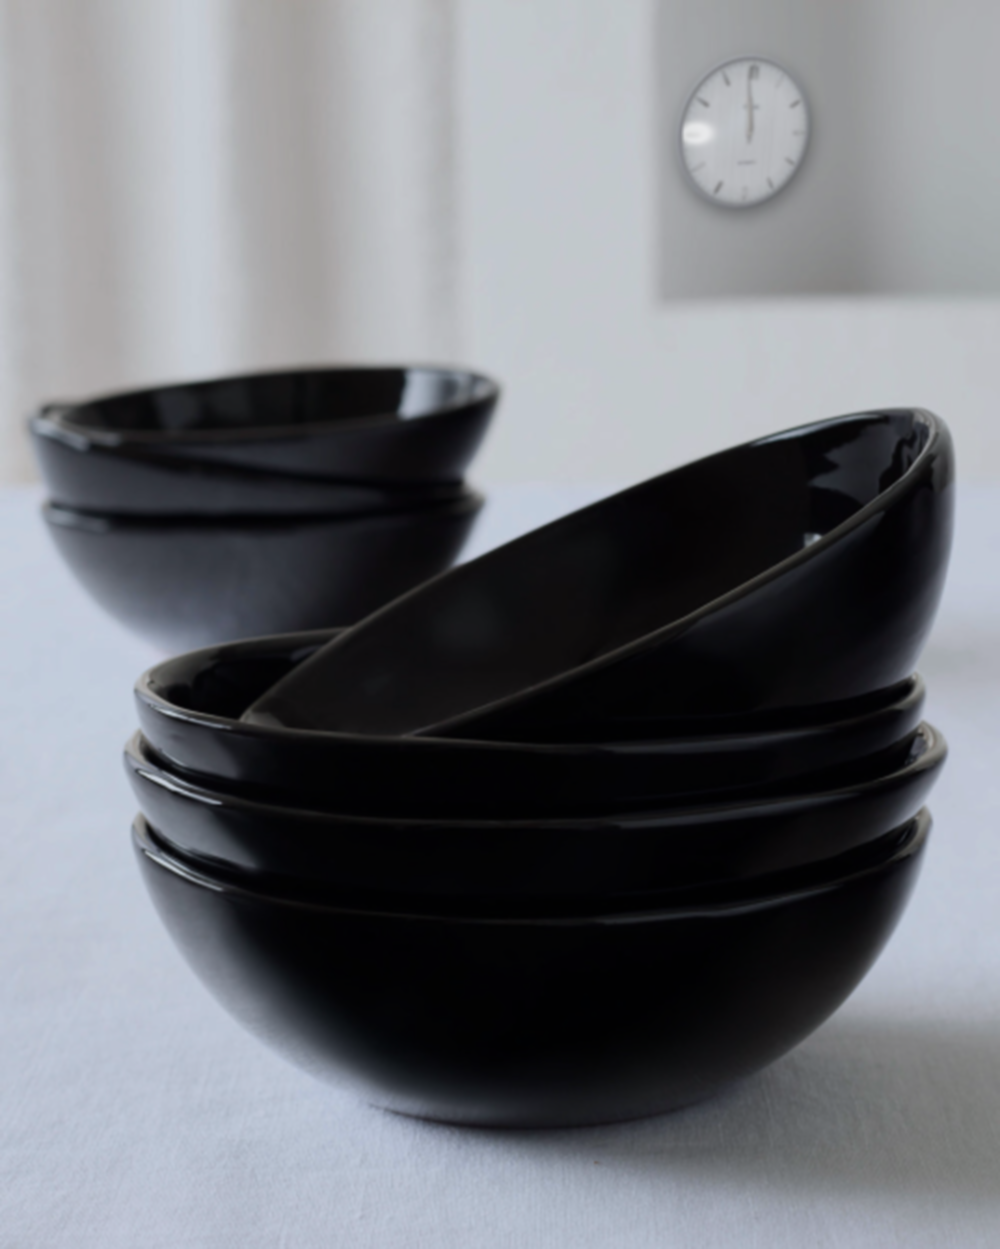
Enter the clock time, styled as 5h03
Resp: 11h59
